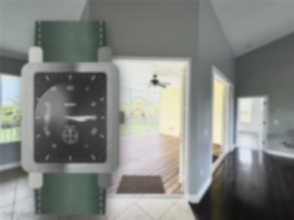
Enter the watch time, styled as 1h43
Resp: 3h15
